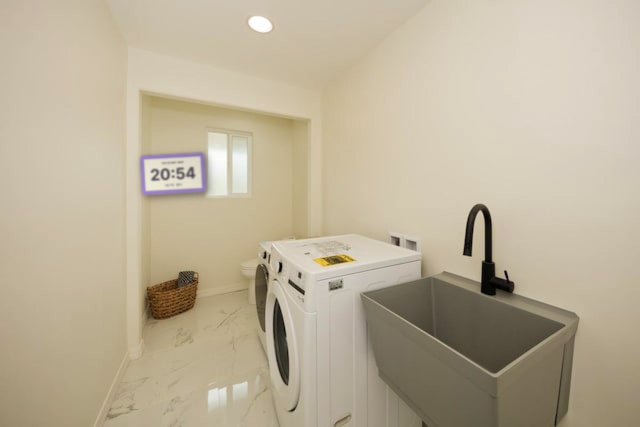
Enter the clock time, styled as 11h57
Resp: 20h54
